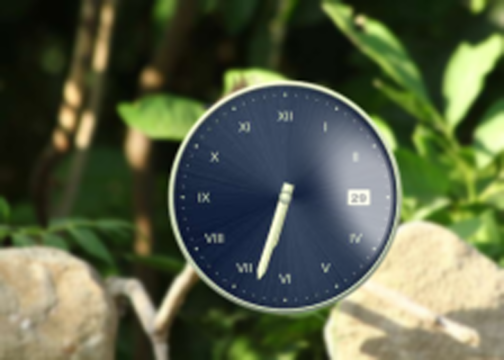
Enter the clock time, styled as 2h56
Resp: 6h33
